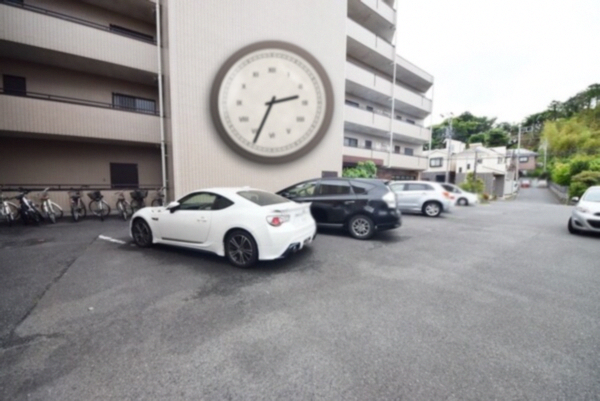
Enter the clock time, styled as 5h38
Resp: 2h34
